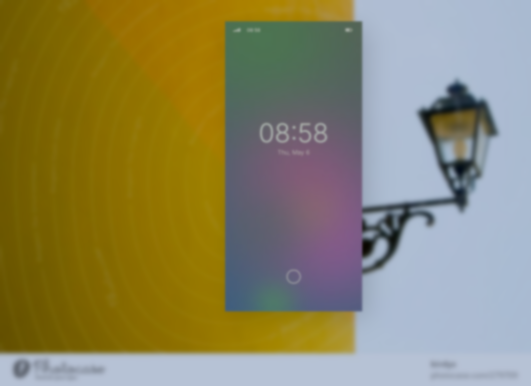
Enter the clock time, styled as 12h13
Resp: 8h58
